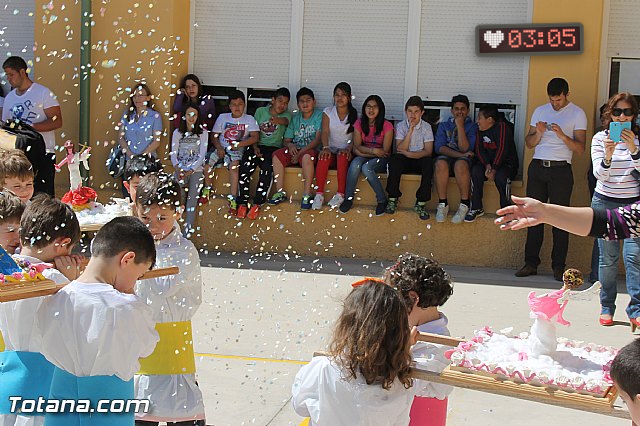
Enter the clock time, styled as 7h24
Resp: 3h05
